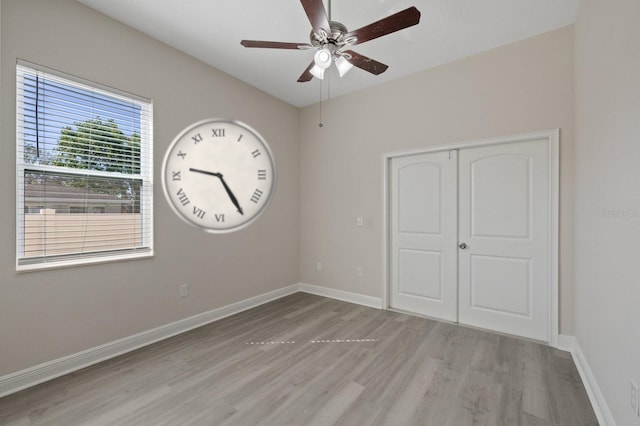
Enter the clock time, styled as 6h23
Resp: 9h25
